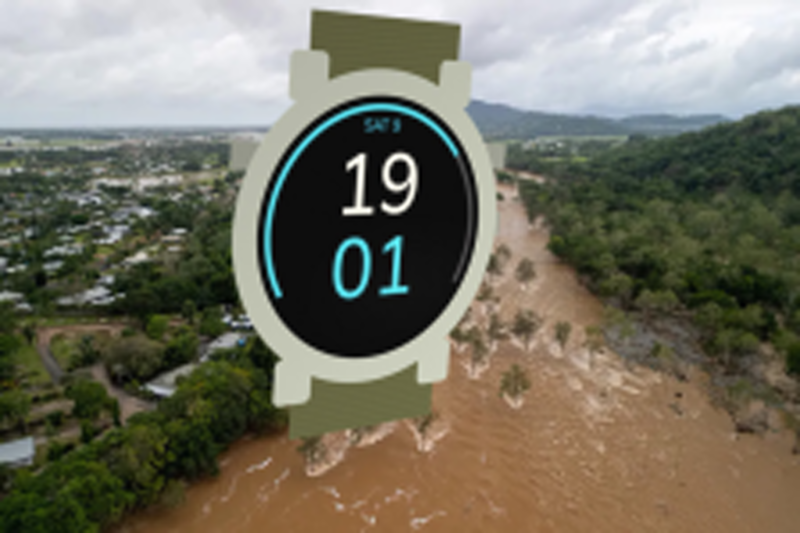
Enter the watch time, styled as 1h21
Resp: 19h01
